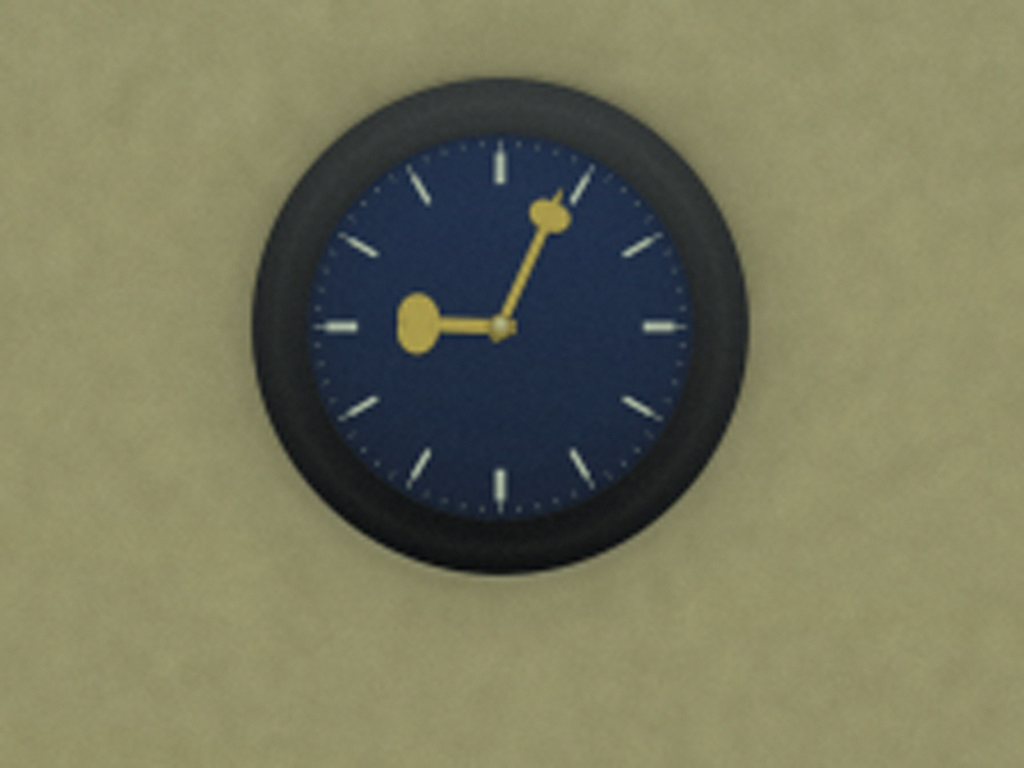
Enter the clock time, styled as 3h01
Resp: 9h04
